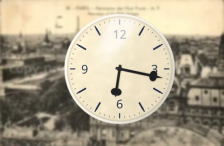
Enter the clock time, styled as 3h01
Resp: 6h17
